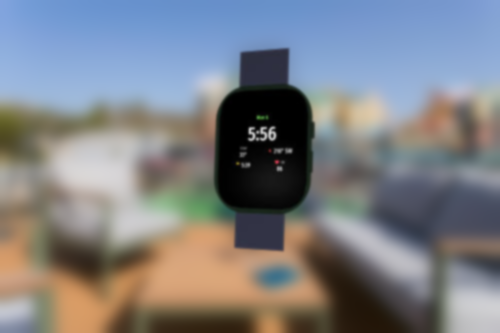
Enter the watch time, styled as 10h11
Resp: 5h56
